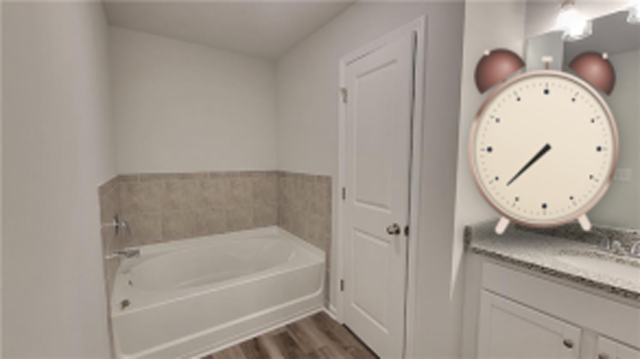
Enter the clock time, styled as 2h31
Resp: 7h38
